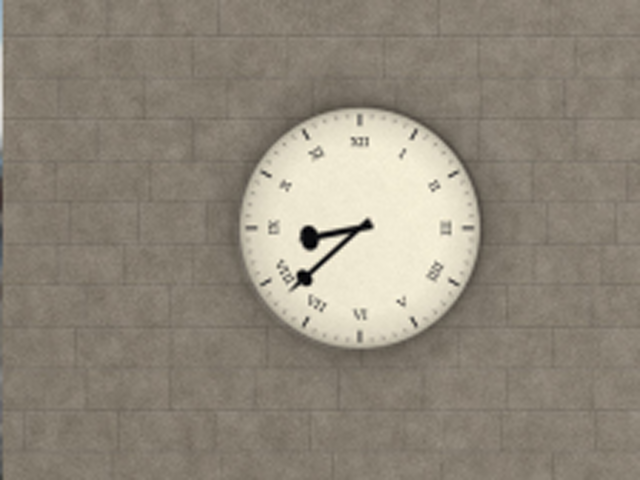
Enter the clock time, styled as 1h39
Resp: 8h38
